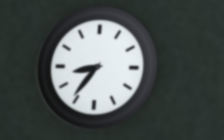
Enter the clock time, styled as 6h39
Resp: 8h36
